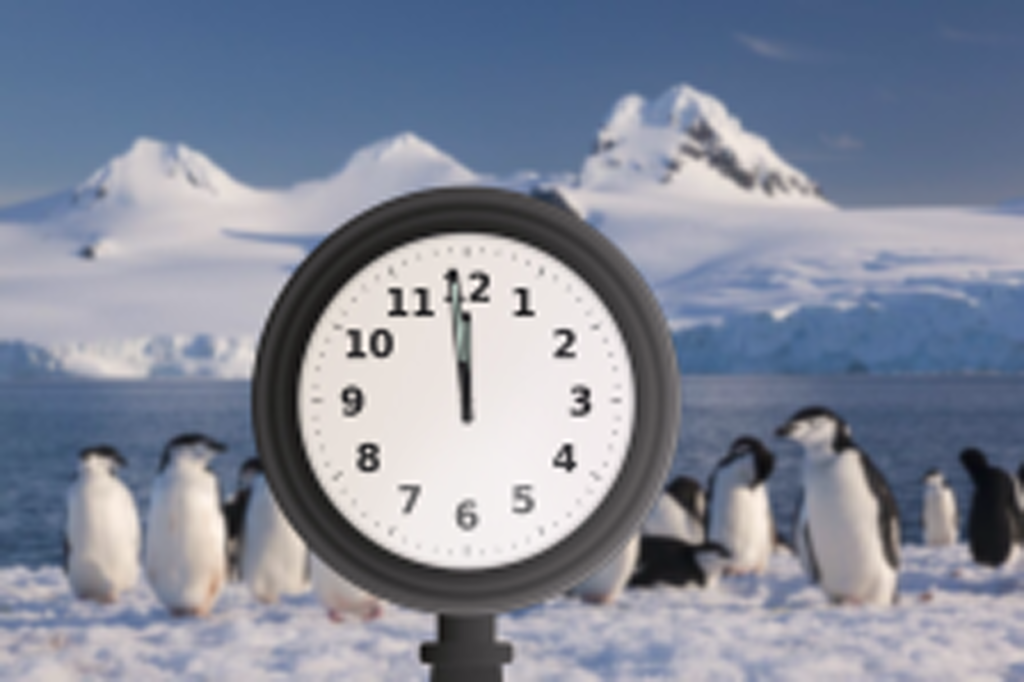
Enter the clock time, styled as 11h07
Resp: 11h59
